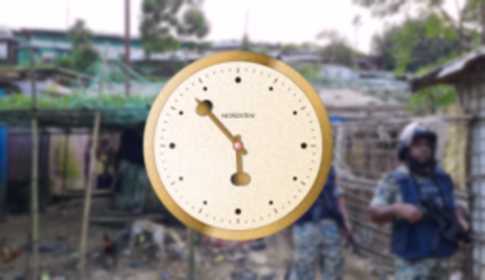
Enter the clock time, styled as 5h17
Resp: 5h53
